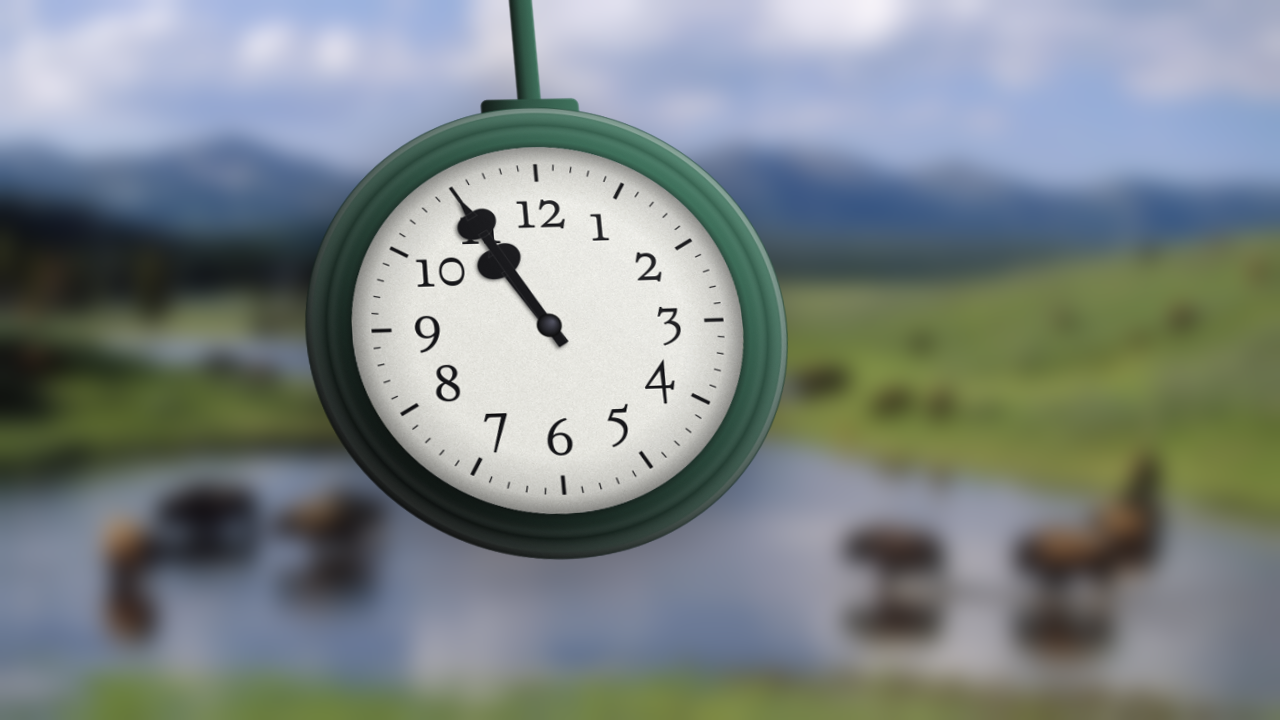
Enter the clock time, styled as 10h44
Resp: 10h55
